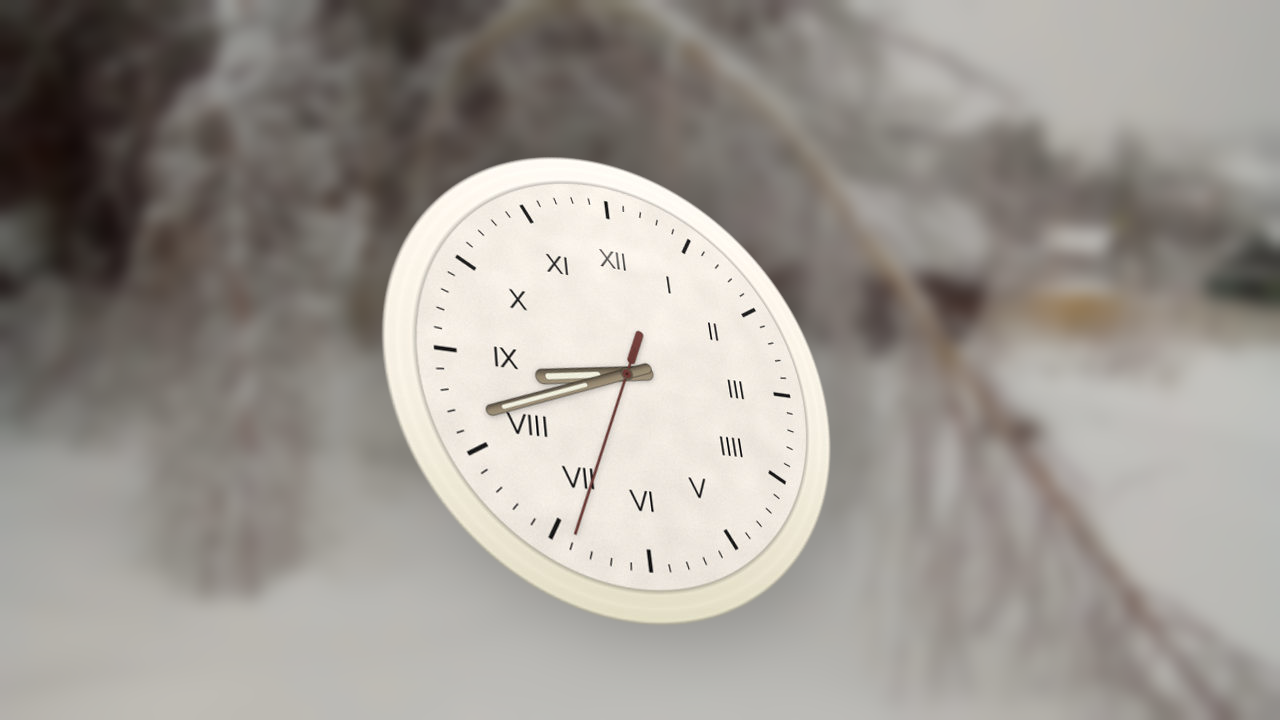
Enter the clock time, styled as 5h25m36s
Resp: 8h41m34s
